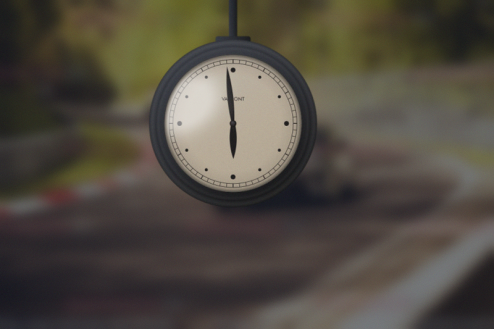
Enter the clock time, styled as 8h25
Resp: 5h59
